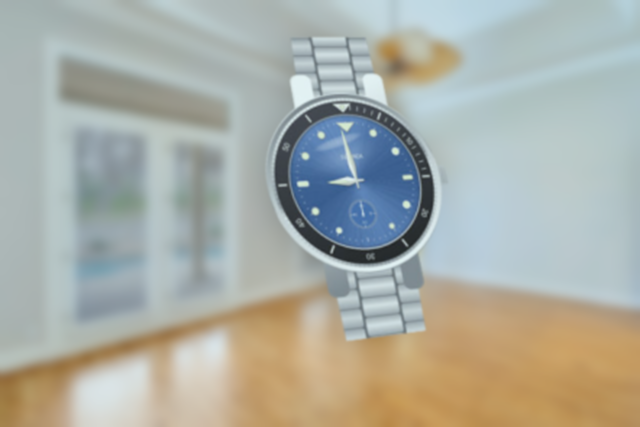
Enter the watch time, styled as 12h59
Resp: 8h59
